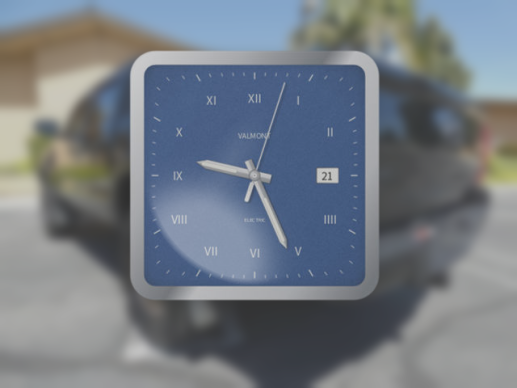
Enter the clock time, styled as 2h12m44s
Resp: 9h26m03s
